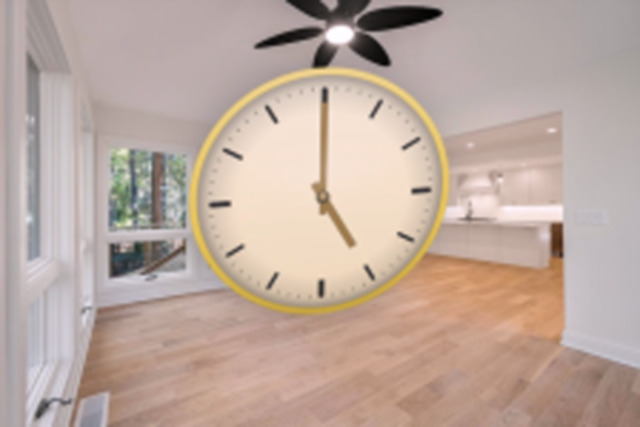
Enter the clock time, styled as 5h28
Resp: 5h00
